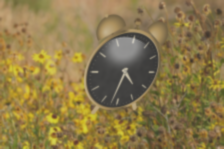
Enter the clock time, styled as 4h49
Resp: 4h32
